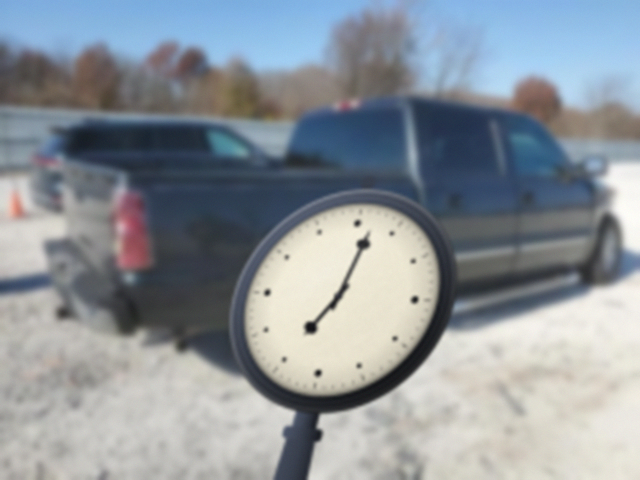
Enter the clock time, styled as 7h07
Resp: 7h02
